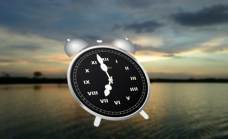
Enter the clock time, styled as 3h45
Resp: 6h58
